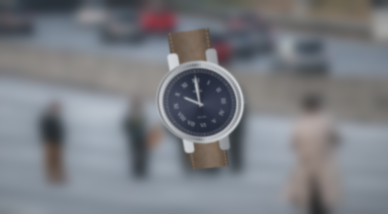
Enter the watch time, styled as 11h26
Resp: 10h00
